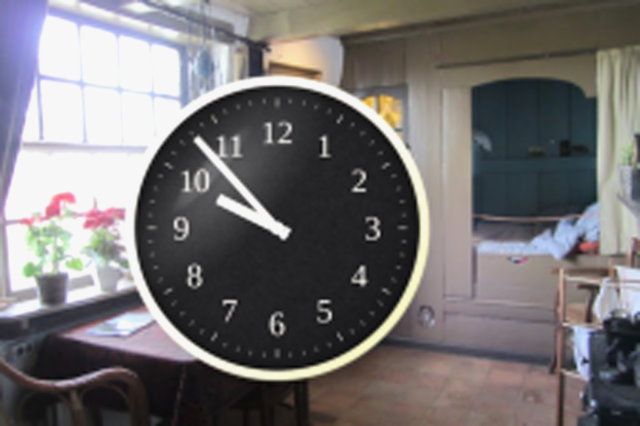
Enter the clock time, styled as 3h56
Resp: 9h53
